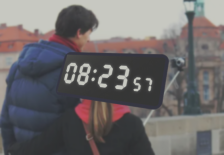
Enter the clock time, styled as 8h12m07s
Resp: 8h23m57s
